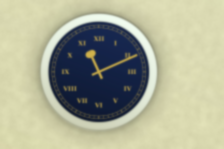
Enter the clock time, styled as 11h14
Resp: 11h11
